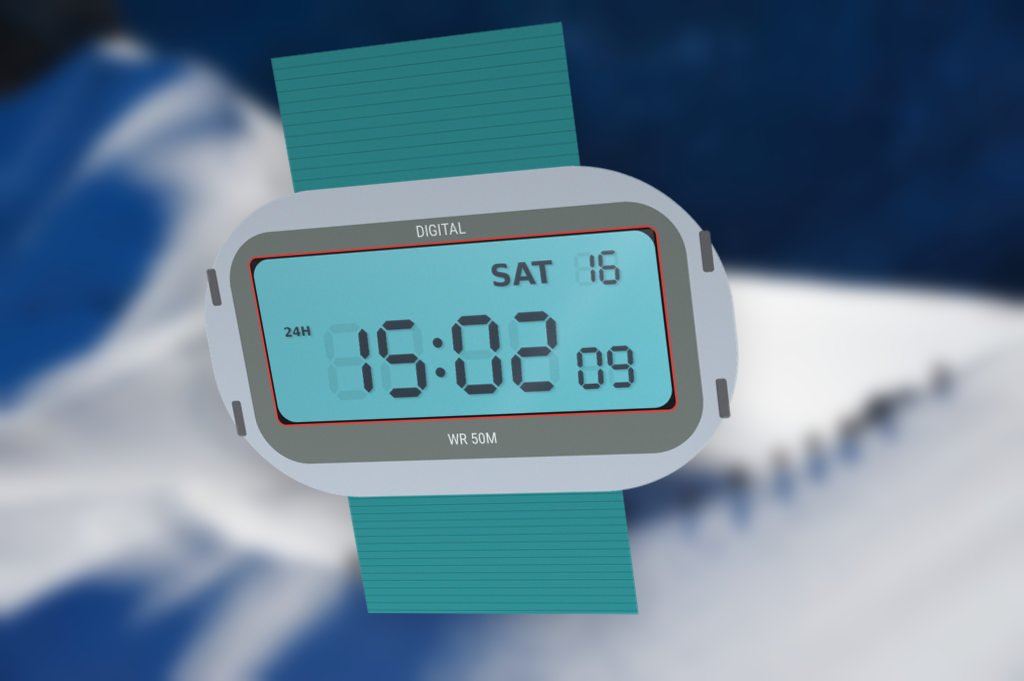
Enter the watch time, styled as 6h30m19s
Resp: 15h02m09s
